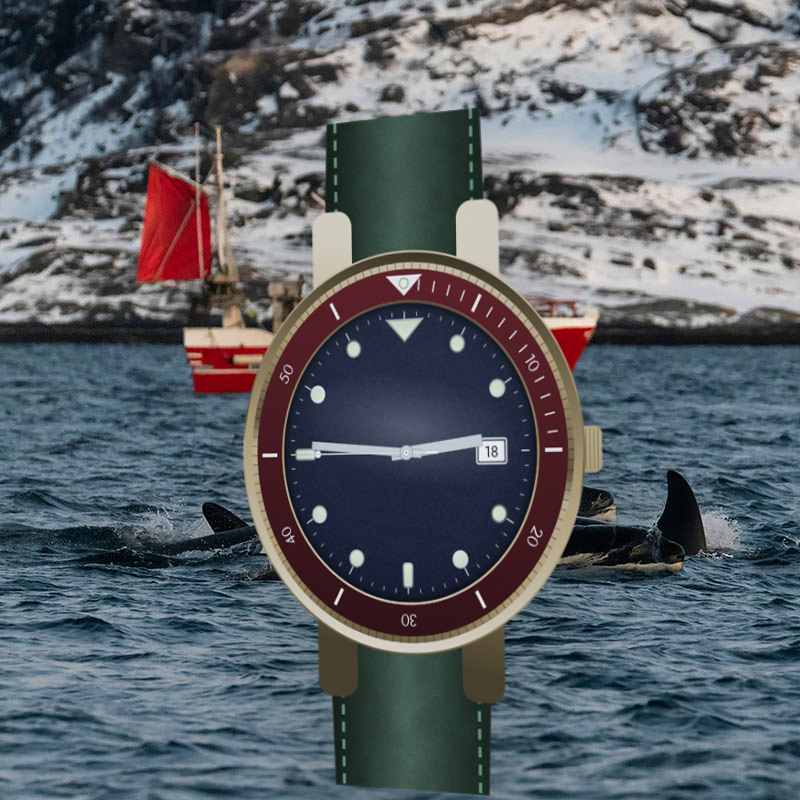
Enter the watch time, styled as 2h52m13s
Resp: 2h45m45s
